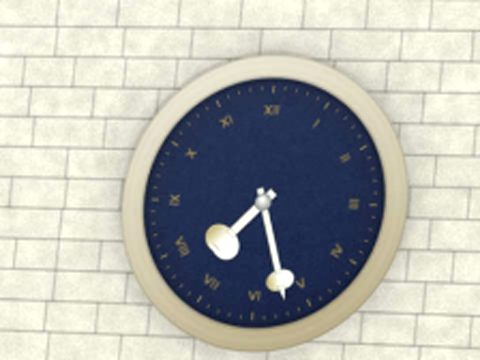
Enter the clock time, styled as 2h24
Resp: 7h27
